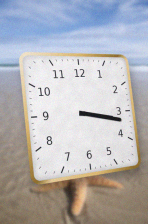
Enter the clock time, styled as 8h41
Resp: 3h17
